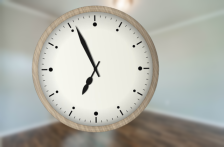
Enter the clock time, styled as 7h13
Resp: 6h56
